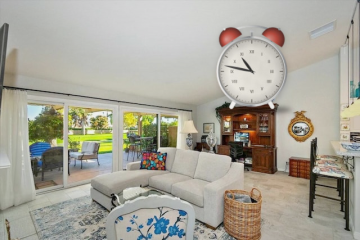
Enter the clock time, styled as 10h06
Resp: 10h47
